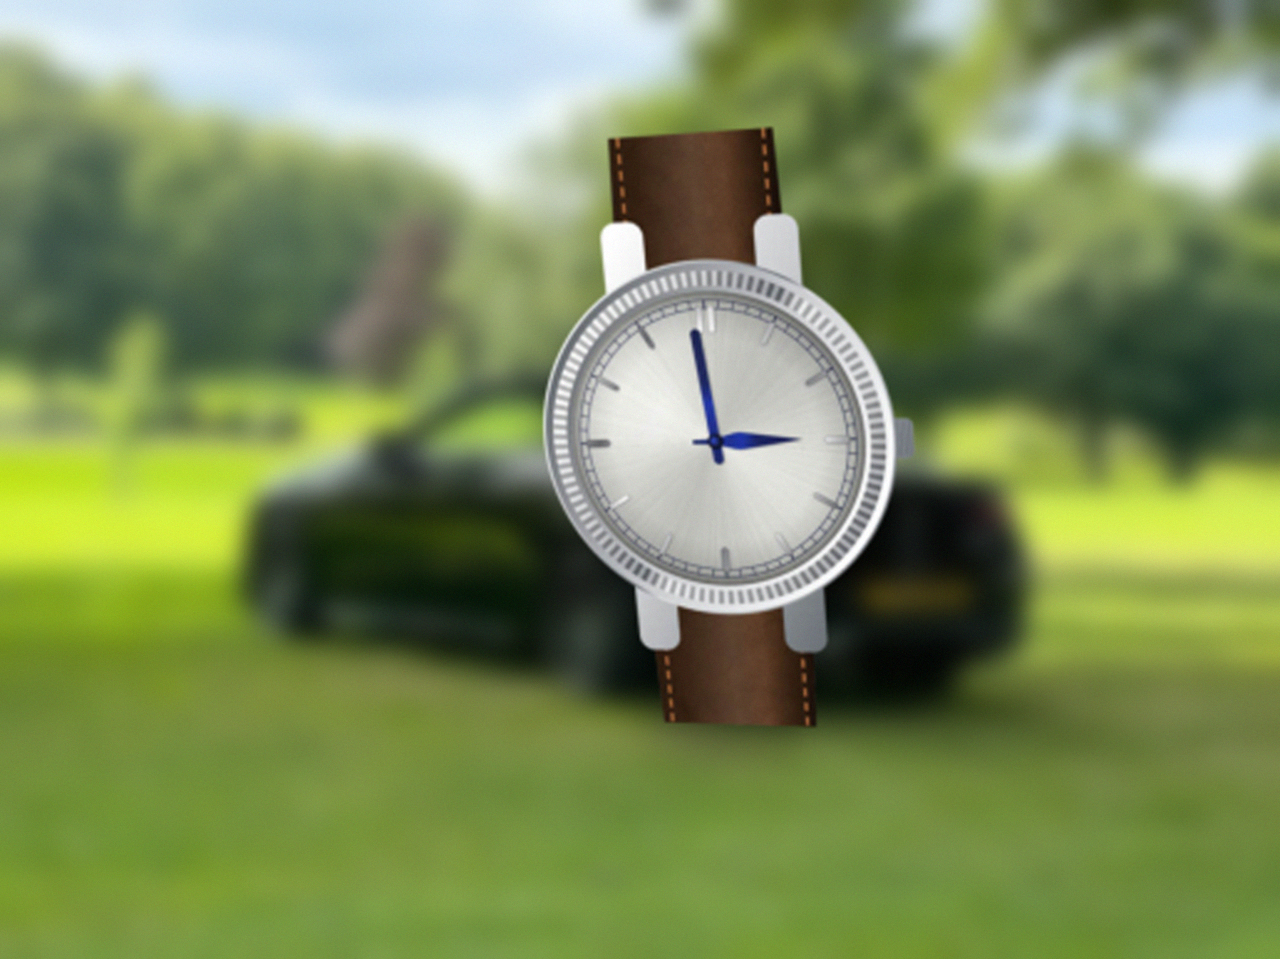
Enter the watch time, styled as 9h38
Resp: 2h59
